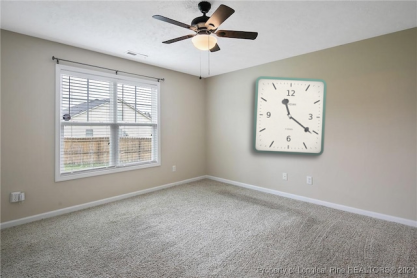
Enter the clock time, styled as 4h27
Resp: 11h21
